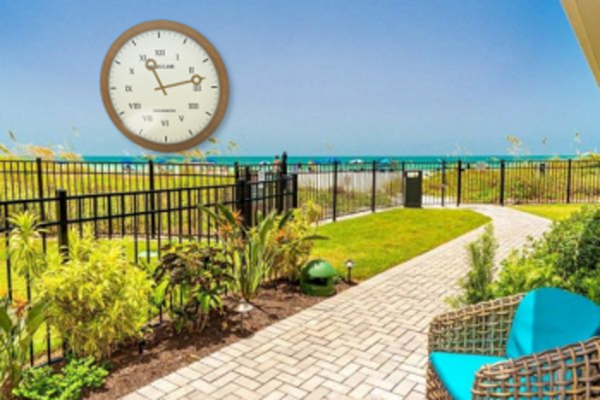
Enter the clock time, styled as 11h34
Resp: 11h13
